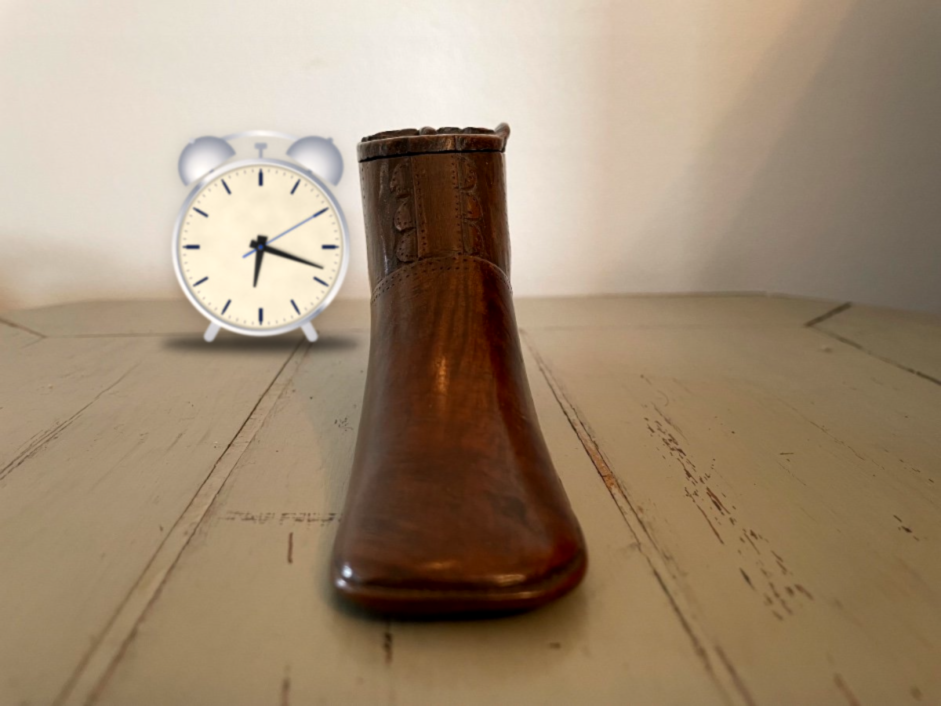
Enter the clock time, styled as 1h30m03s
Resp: 6h18m10s
